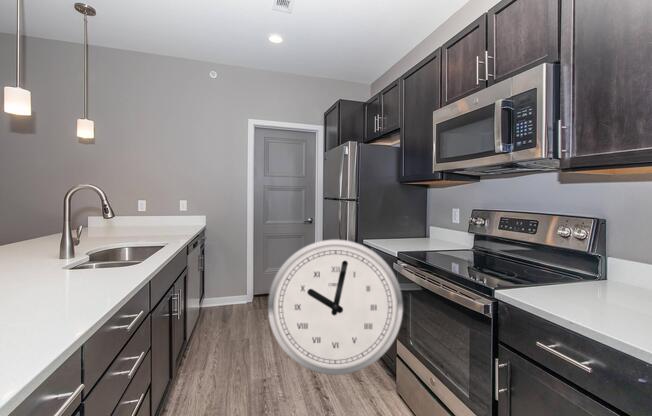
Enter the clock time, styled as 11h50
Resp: 10h02
